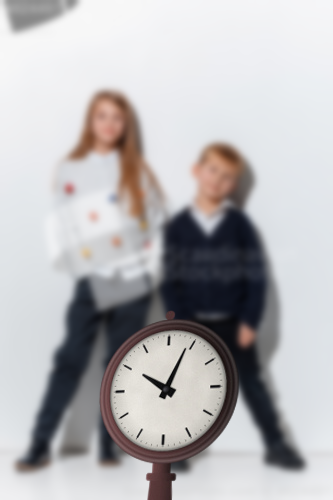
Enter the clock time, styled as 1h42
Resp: 10h04
